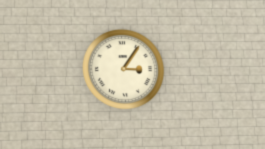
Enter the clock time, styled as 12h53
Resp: 3h06
